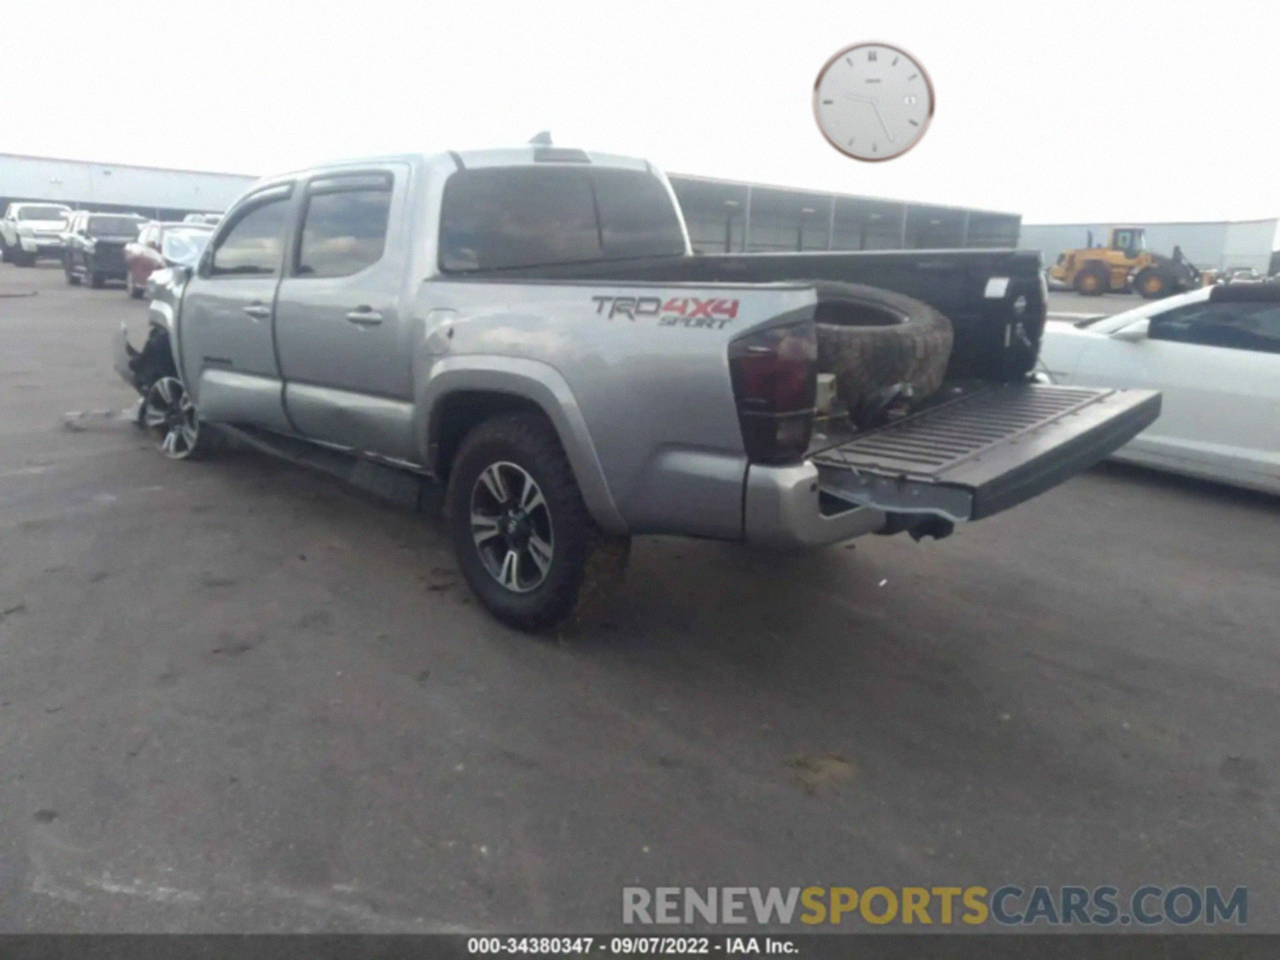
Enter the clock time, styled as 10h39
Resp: 9h26
